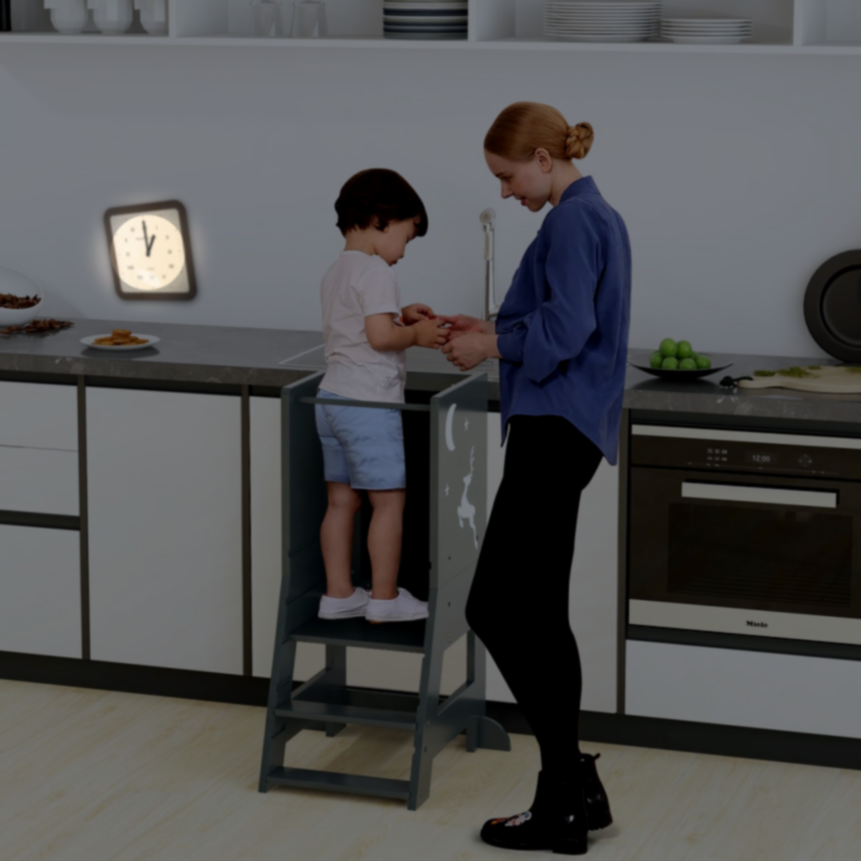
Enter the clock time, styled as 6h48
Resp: 1h00
